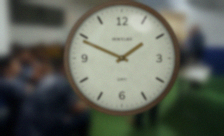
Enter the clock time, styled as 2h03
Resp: 1h49
